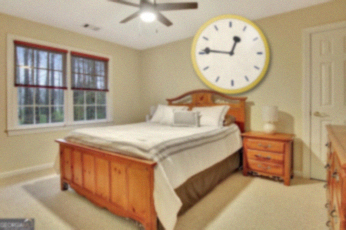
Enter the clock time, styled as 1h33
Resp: 12h46
